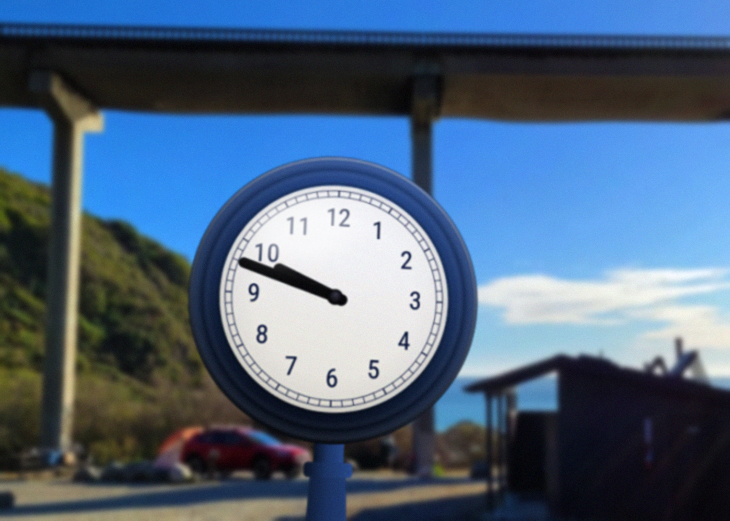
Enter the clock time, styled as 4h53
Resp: 9h48
